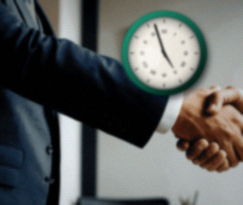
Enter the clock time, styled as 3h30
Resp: 4h57
